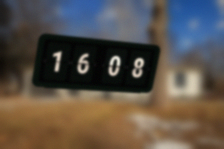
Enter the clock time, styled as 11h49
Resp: 16h08
